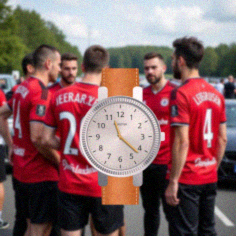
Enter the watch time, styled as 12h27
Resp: 11h22
